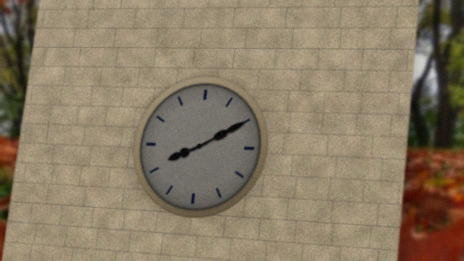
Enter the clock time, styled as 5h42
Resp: 8h10
